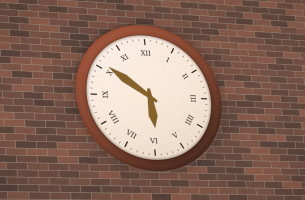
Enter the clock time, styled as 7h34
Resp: 5h51
